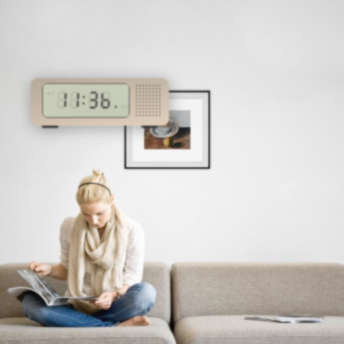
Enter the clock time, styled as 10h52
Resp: 11h36
